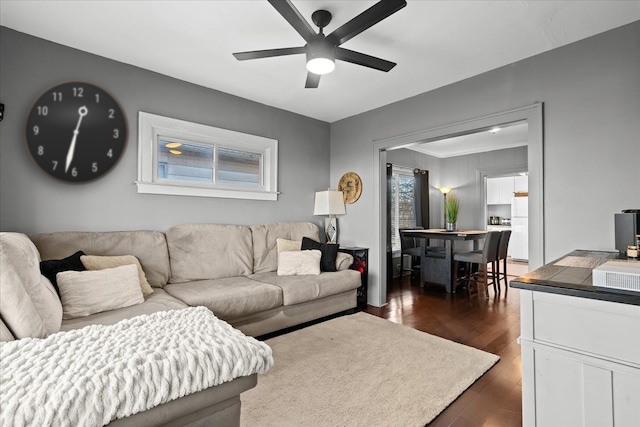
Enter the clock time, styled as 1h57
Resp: 12h32
